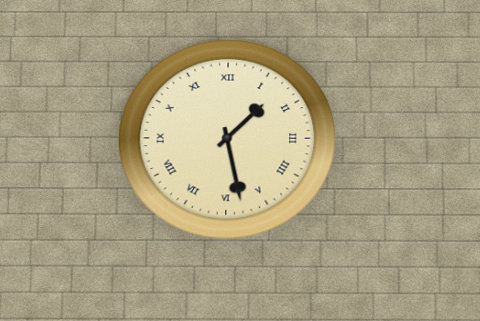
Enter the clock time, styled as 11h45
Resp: 1h28
